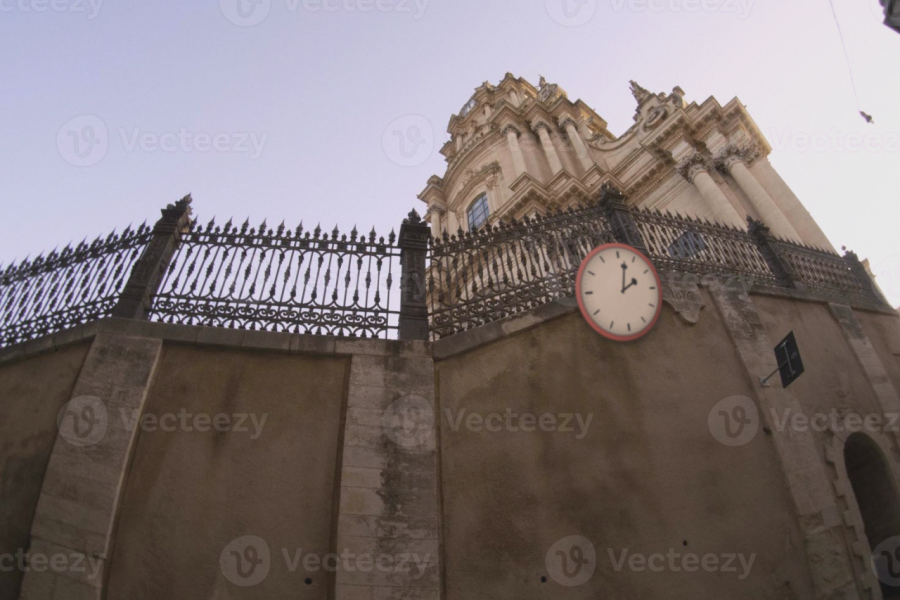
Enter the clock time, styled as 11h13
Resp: 2h02
